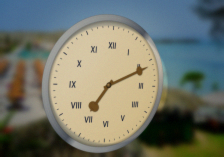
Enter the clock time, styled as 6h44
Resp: 7h11
